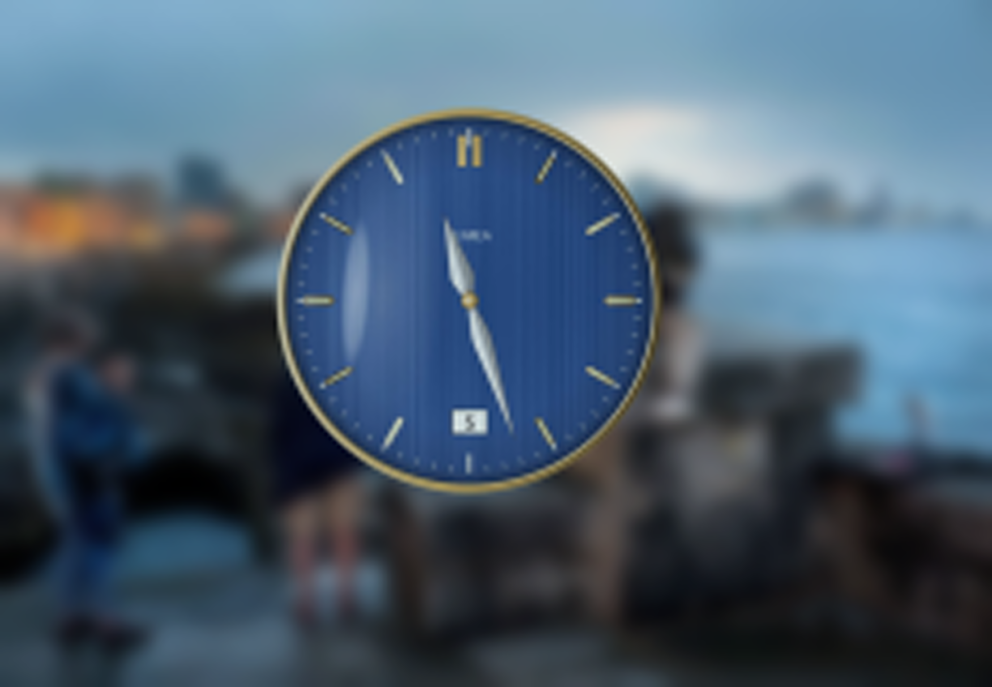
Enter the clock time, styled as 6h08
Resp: 11h27
